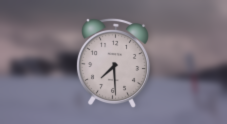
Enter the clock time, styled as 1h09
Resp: 7h29
